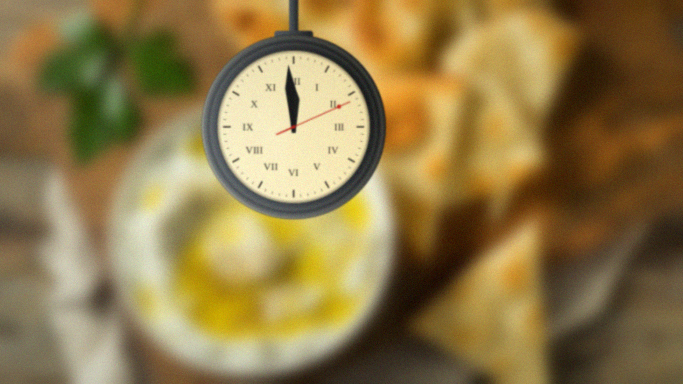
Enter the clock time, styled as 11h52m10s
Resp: 11h59m11s
